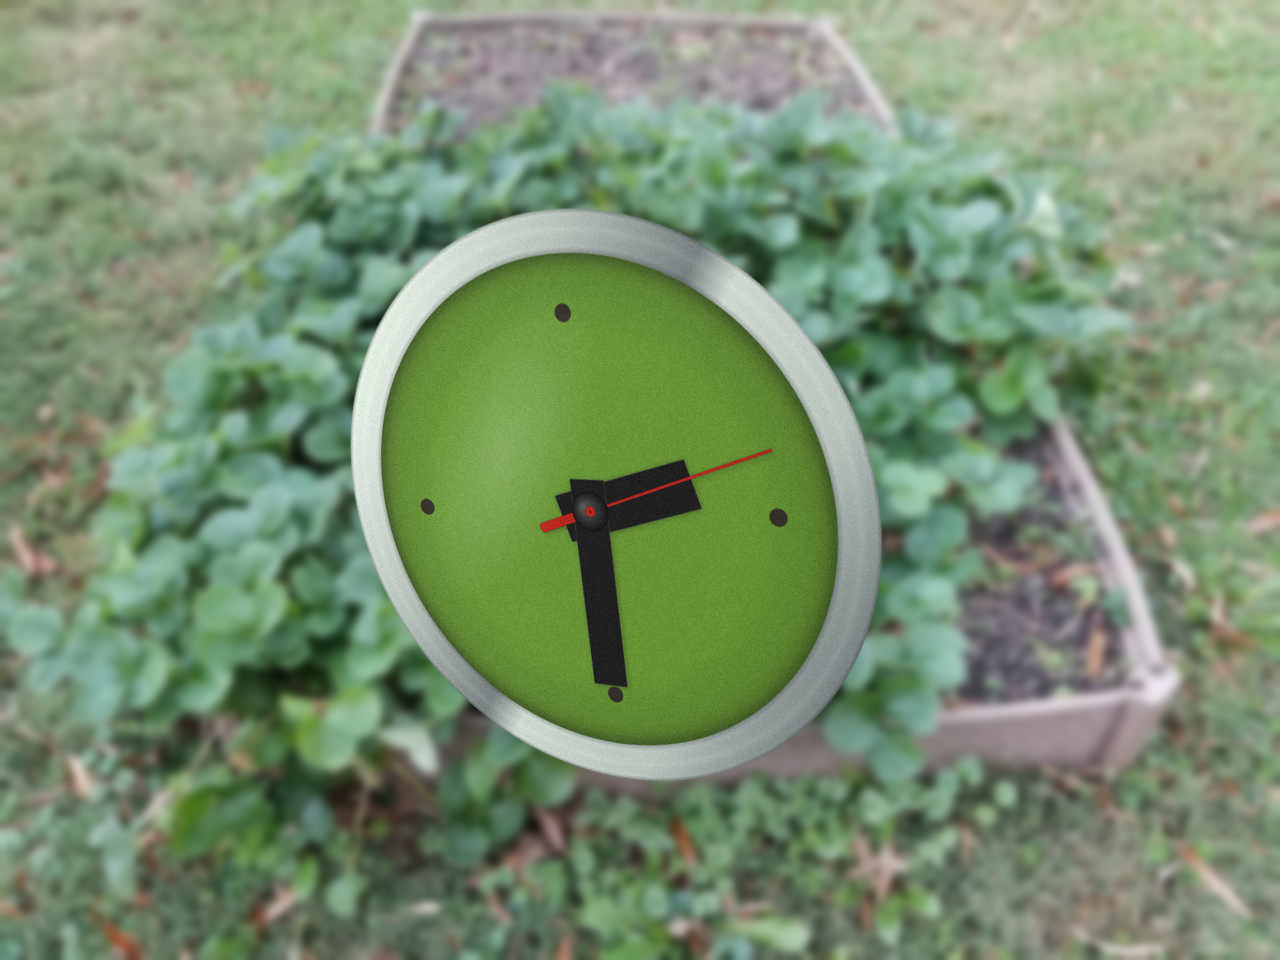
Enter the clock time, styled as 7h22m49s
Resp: 2h30m12s
